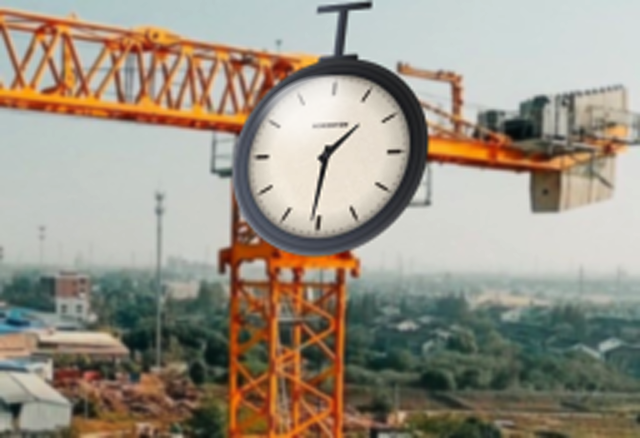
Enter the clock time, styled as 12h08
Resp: 1h31
